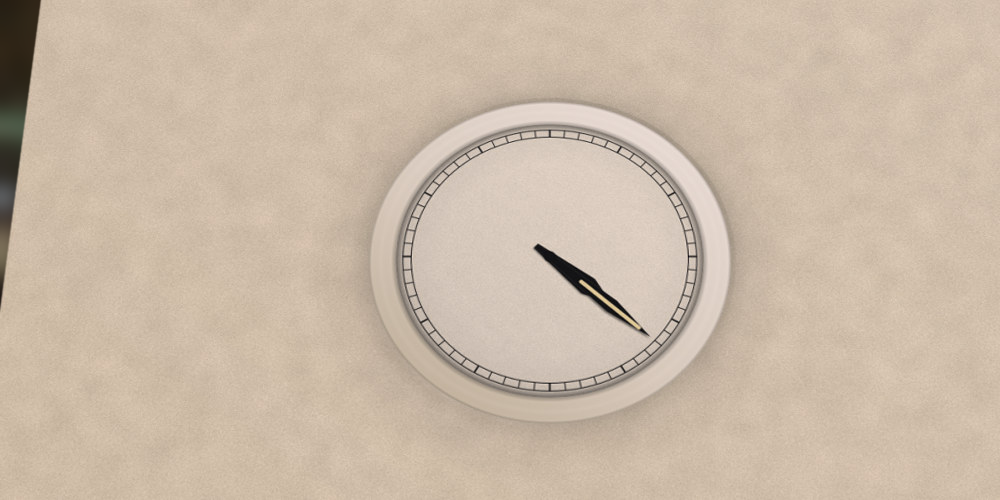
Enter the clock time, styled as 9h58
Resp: 4h22
